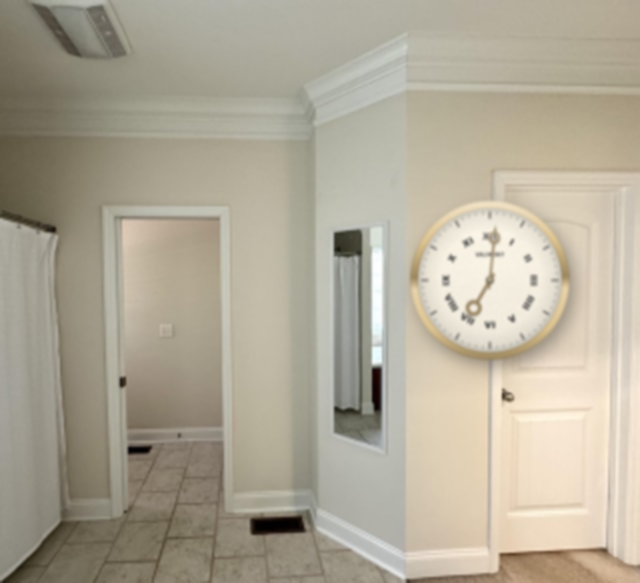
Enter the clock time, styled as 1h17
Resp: 7h01
